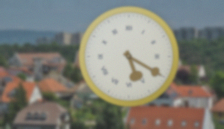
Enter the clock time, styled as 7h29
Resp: 5h20
